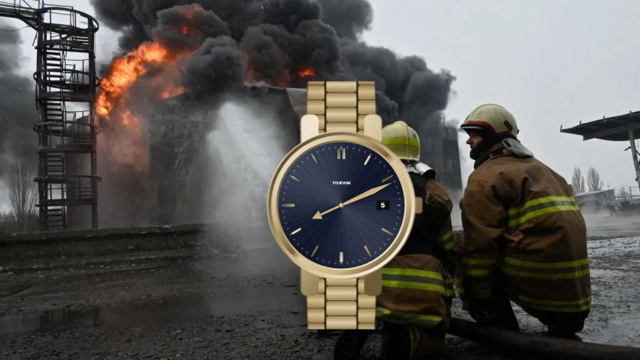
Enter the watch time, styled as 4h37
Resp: 8h11
